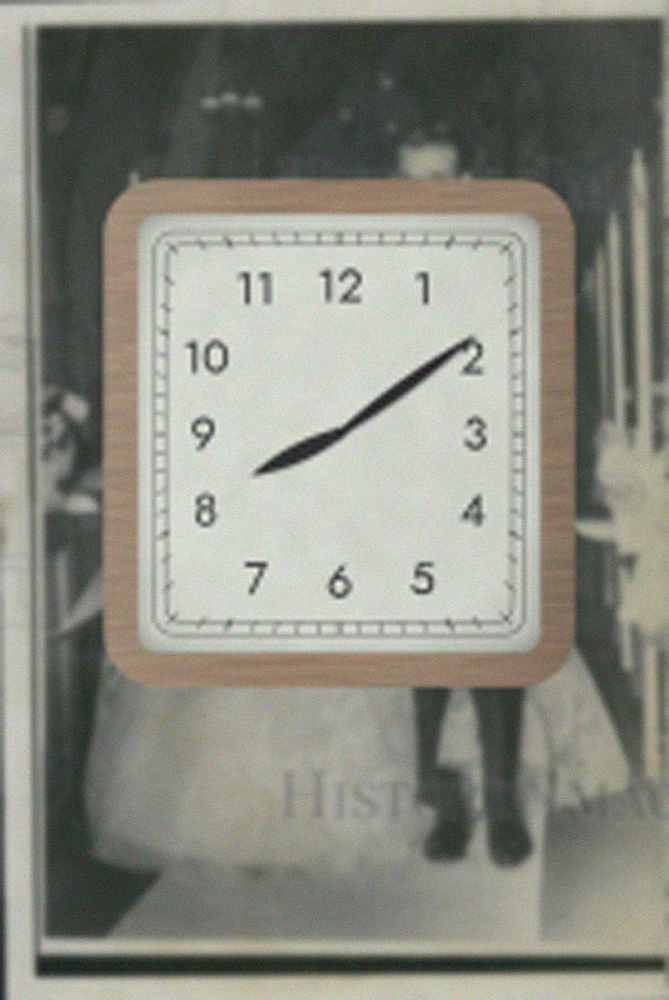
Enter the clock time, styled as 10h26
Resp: 8h09
